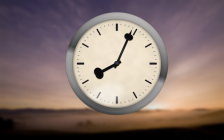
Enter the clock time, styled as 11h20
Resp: 8h04
